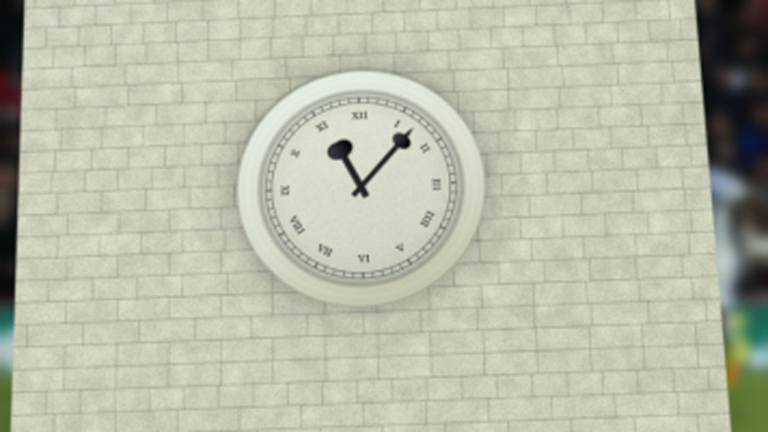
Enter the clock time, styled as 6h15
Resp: 11h07
